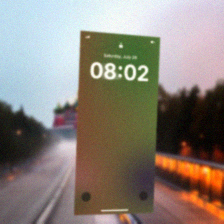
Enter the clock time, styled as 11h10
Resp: 8h02
